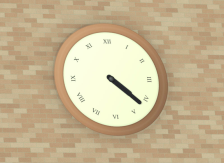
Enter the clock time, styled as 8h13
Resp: 4h22
